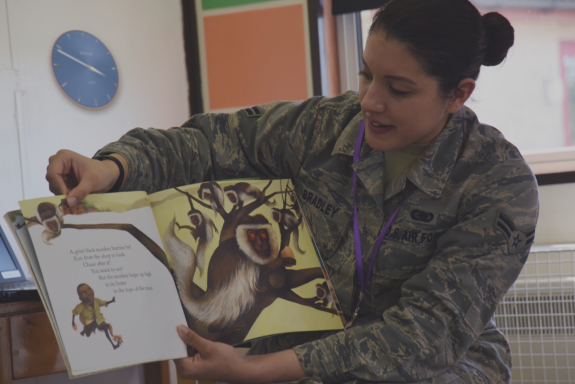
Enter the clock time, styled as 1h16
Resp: 3h49
